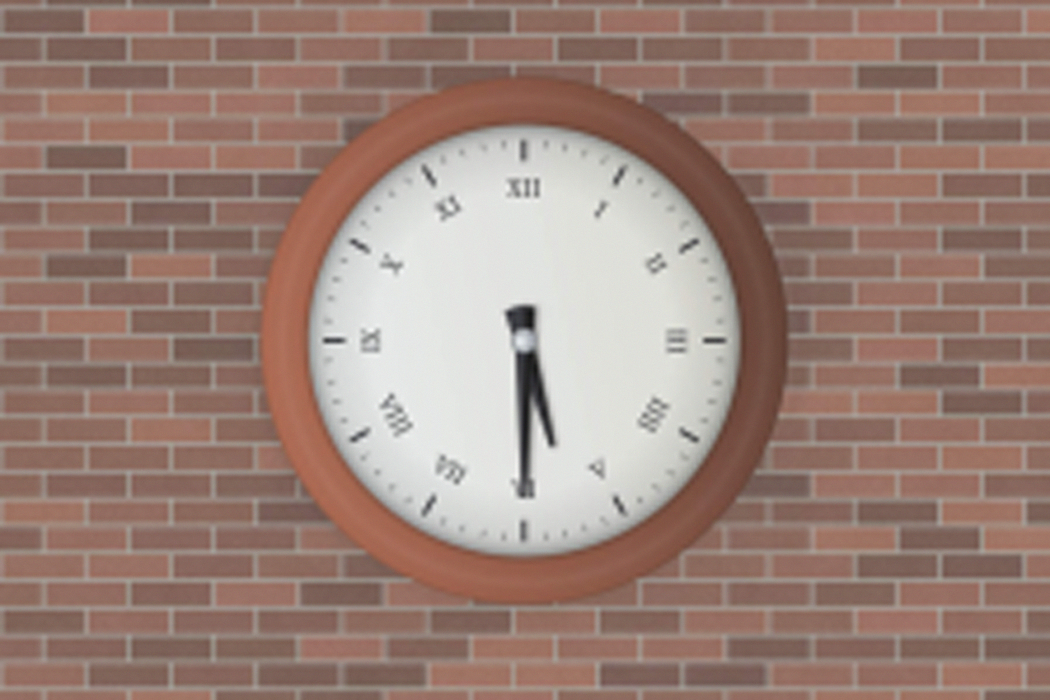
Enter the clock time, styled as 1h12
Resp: 5h30
